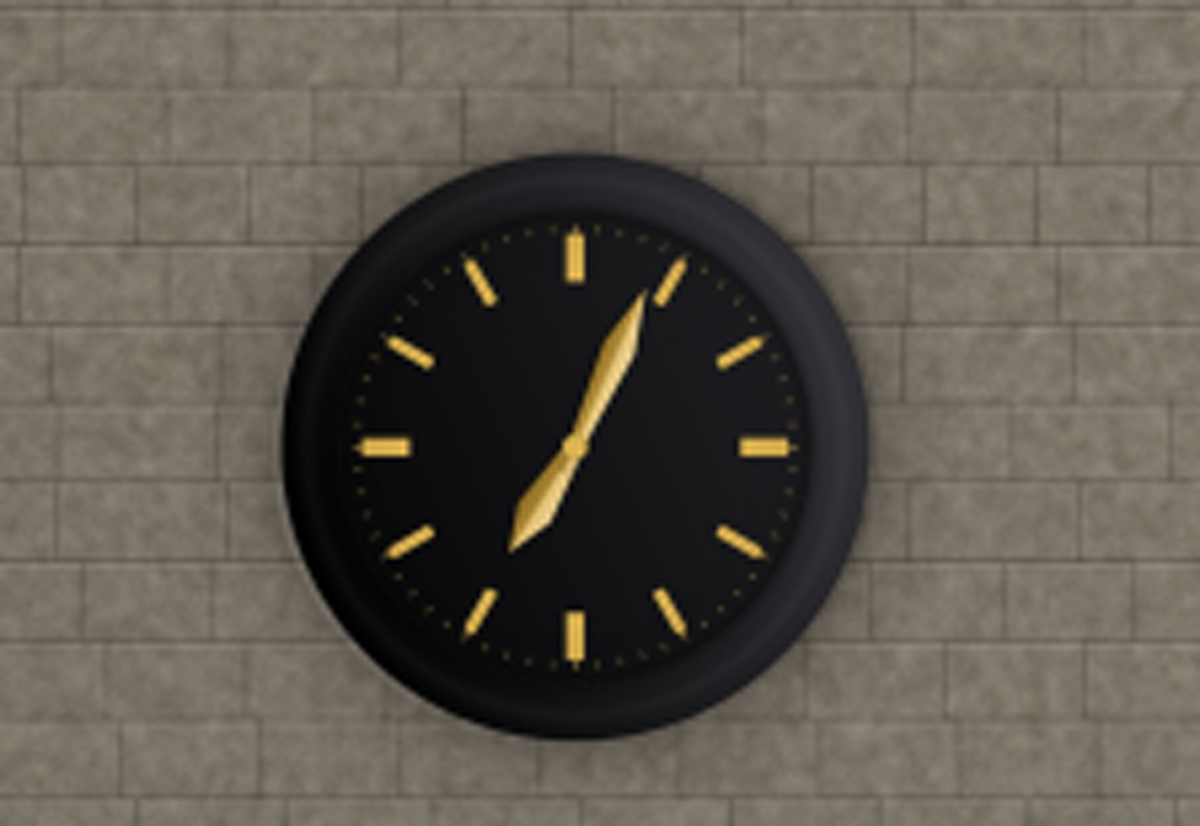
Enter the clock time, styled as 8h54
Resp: 7h04
